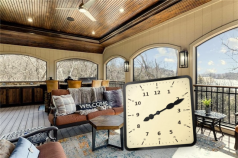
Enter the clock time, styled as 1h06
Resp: 8h11
